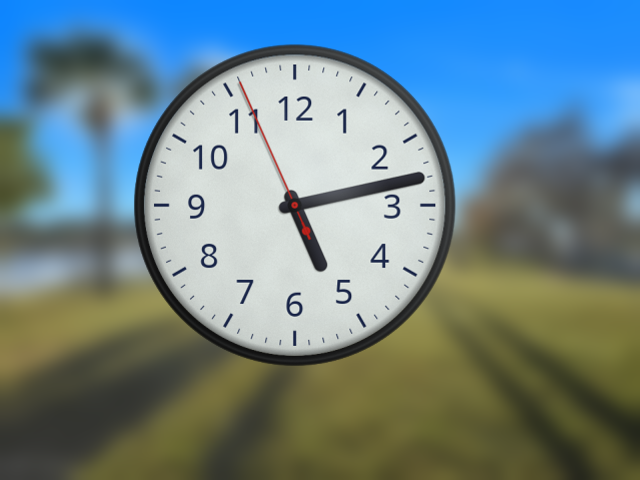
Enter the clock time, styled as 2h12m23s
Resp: 5h12m56s
